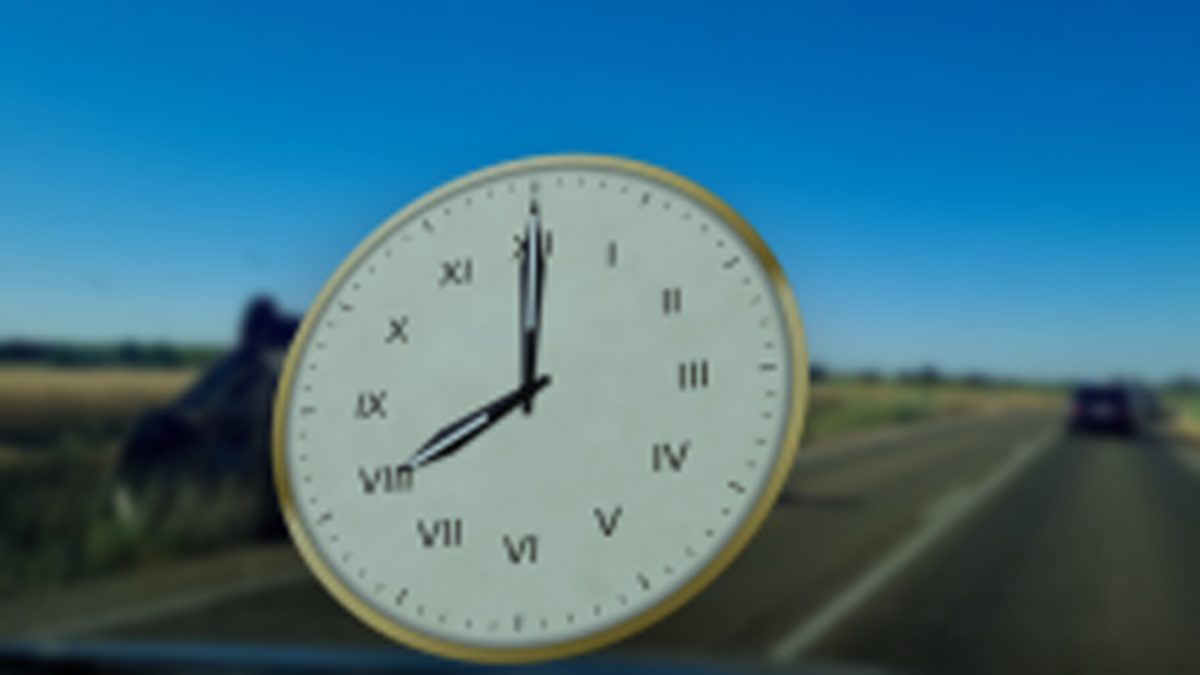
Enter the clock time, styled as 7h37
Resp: 8h00
